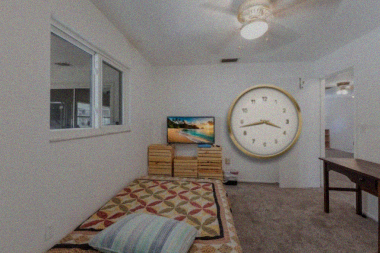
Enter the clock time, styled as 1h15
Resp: 3h43
